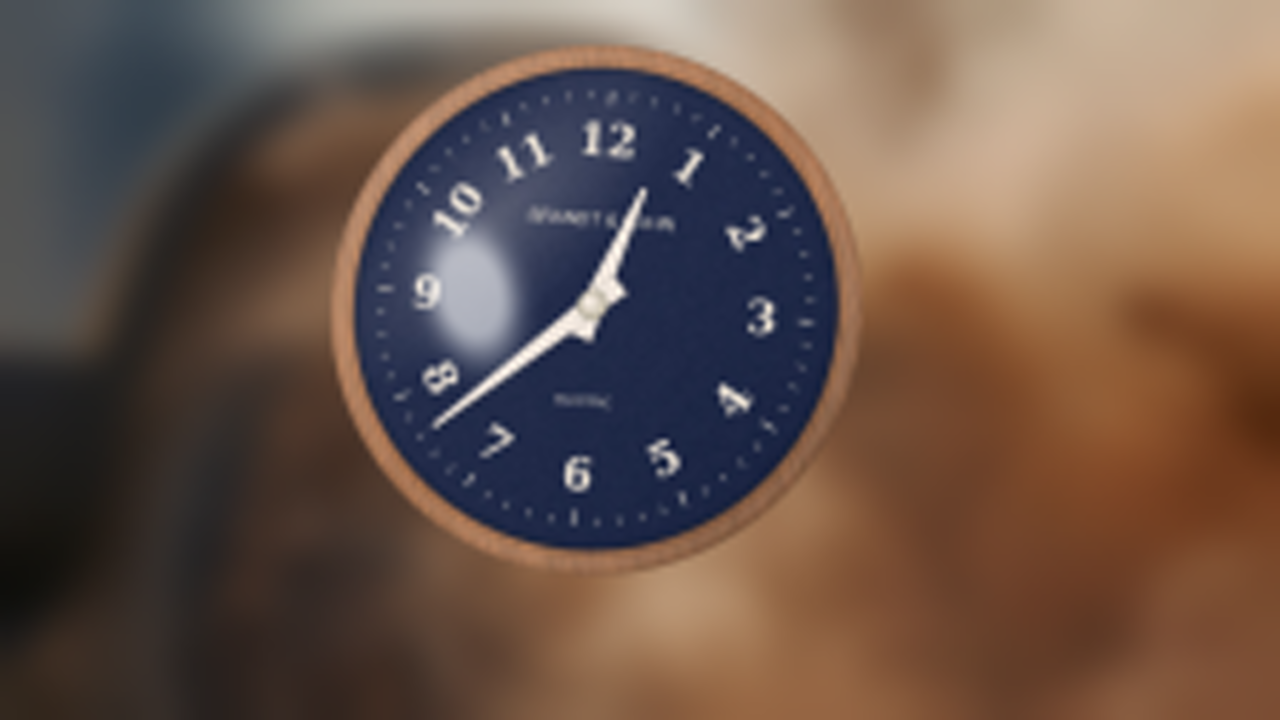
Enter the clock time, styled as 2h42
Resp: 12h38
